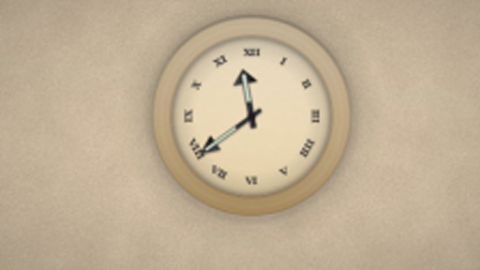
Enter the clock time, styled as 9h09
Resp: 11h39
